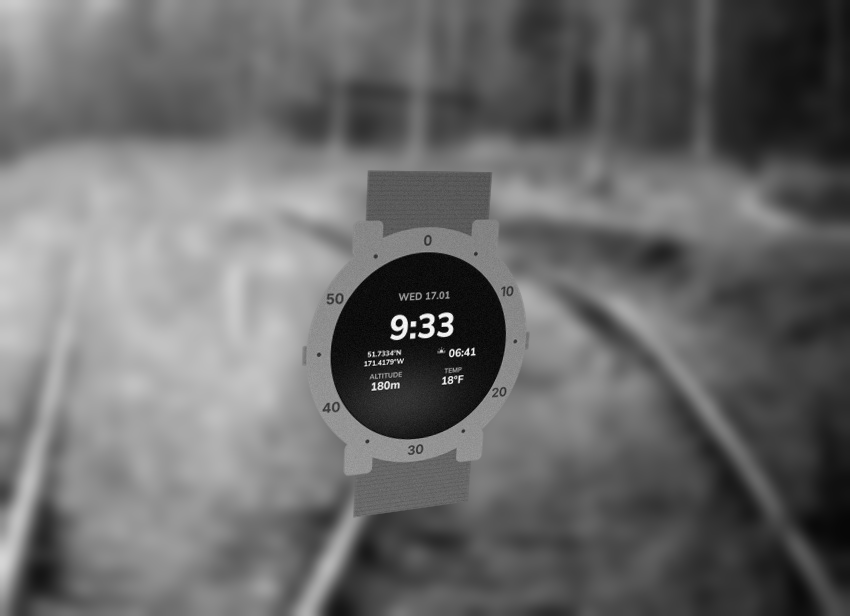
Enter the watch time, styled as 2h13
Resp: 9h33
